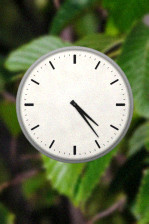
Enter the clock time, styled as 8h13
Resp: 4h24
